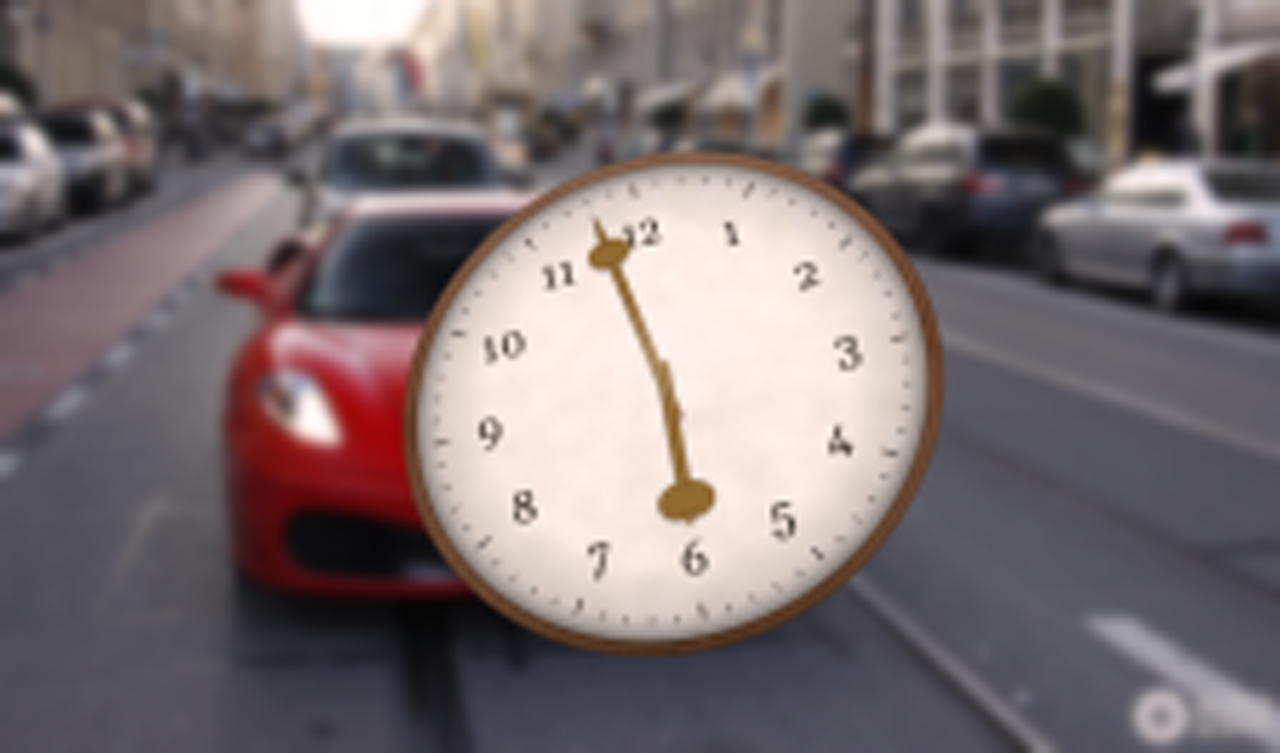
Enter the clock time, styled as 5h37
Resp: 5h58
